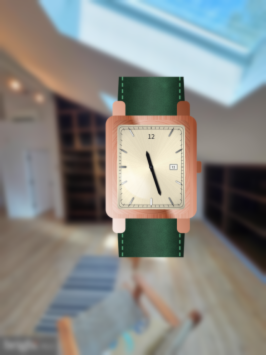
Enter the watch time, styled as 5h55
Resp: 11h27
